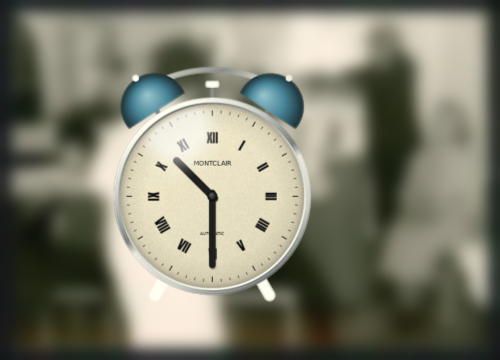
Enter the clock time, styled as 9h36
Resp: 10h30
